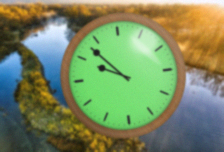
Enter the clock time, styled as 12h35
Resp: 9h53
